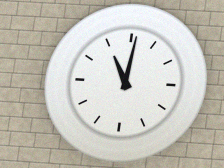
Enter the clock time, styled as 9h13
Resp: 11h01
